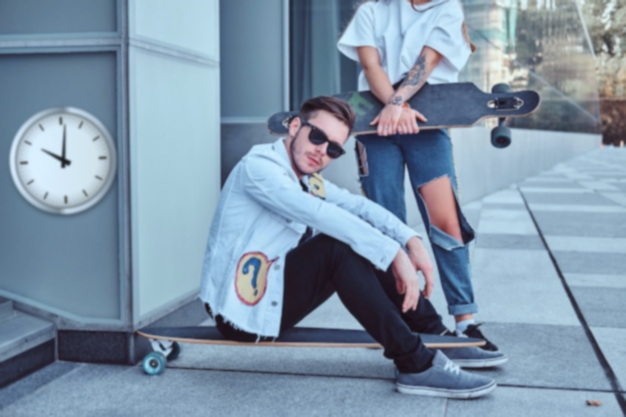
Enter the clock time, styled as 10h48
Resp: 10h01
